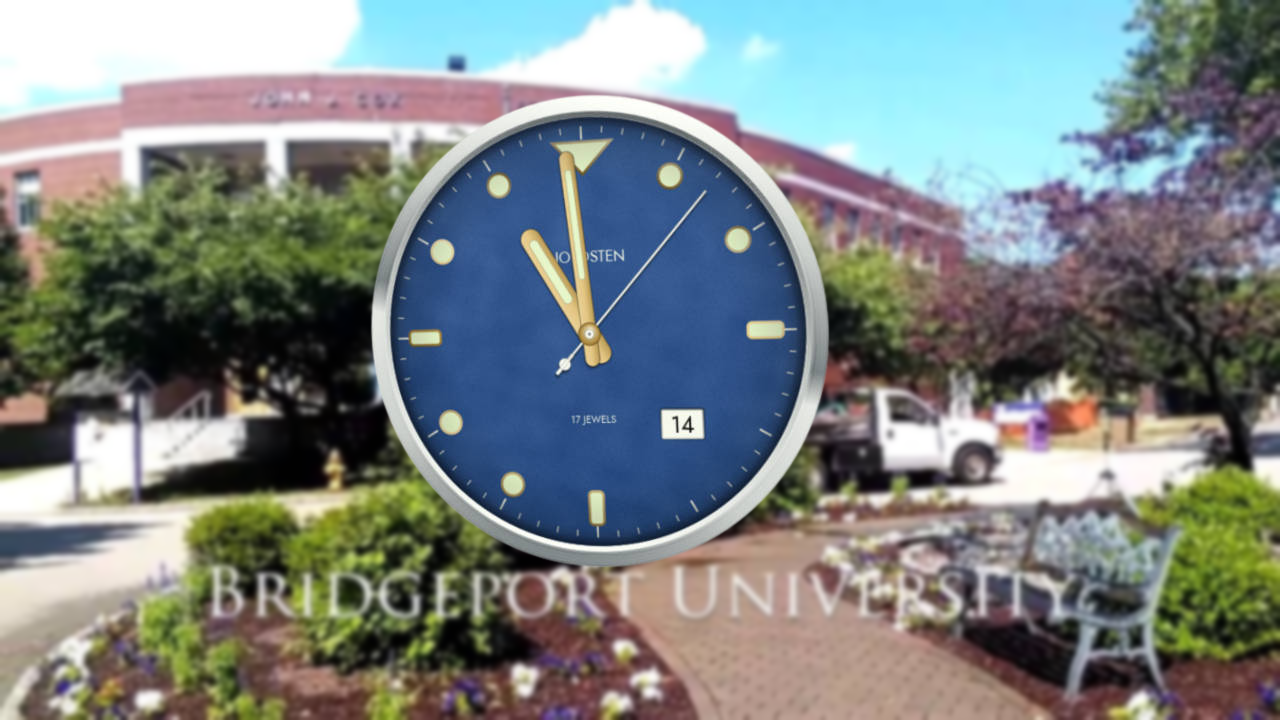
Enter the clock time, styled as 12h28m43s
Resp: 10h59m07s
